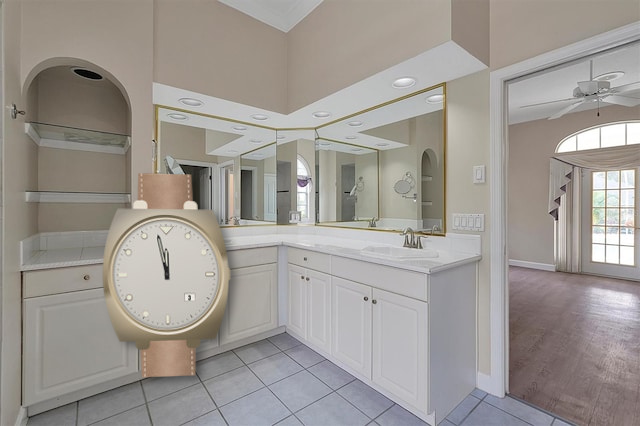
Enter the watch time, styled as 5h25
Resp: 11h58
